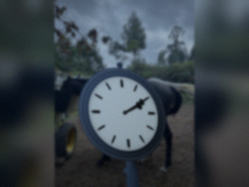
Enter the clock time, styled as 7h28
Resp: 2h10
